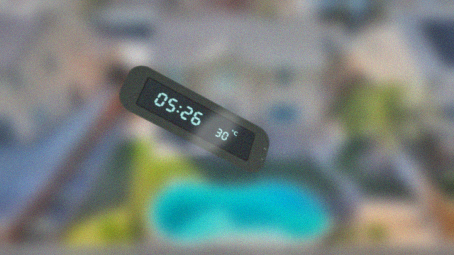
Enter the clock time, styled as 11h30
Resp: 5h26
